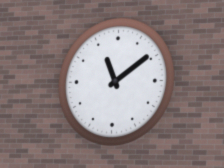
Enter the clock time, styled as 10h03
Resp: 11h09
